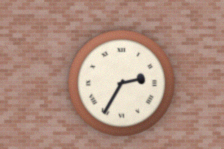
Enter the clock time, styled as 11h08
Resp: 2h35
